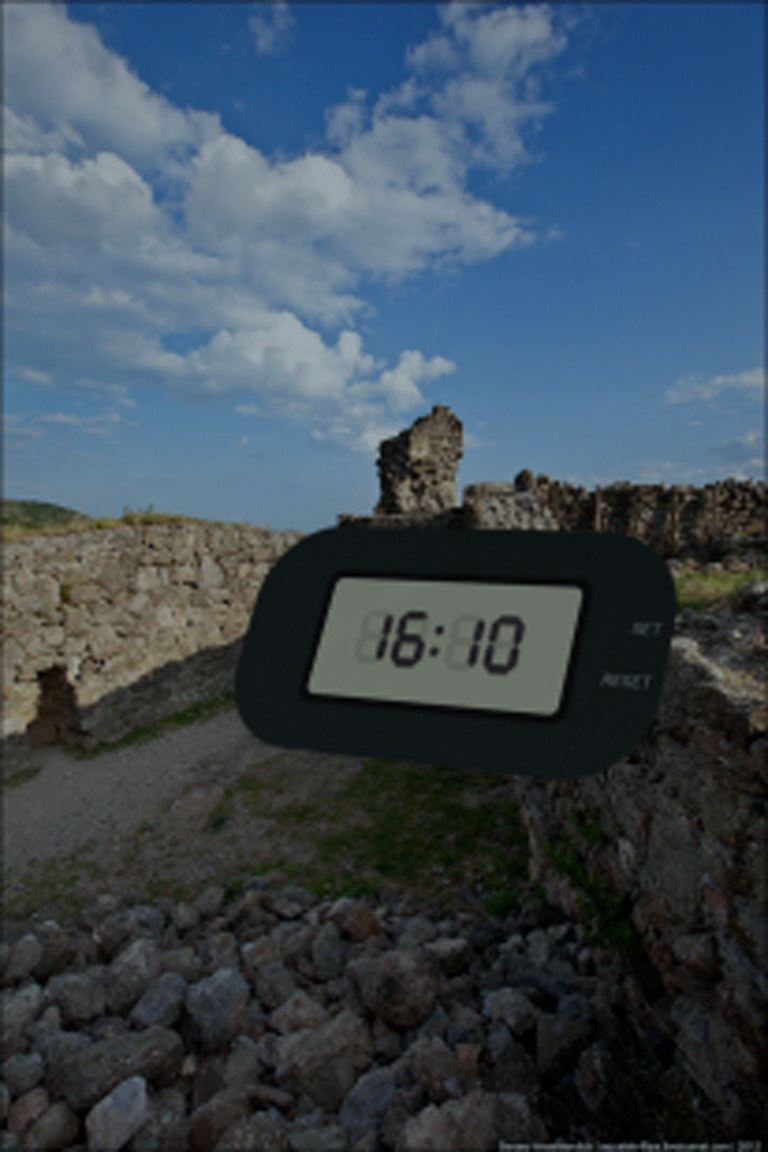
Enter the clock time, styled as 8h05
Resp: 16h10
